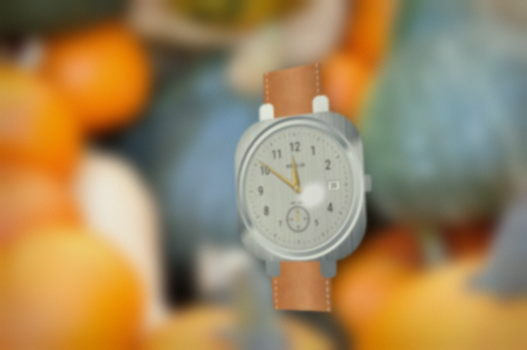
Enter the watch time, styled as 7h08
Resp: 11h51
